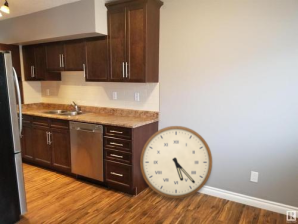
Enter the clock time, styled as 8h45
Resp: 5h23
